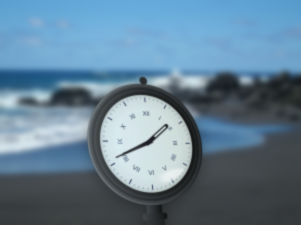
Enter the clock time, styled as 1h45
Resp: 1h41
